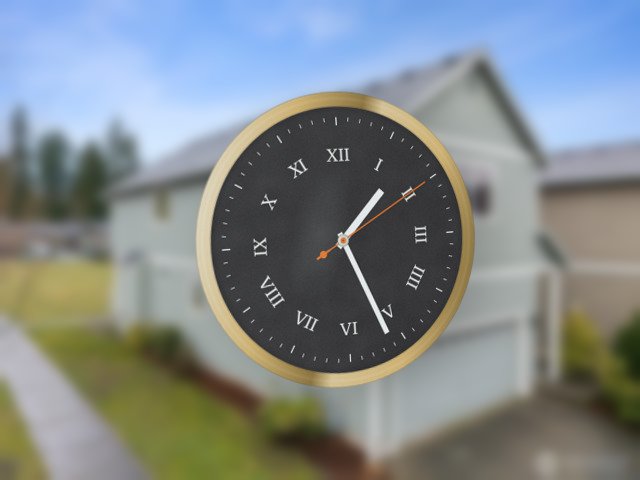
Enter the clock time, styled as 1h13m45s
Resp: 1h26m10s
